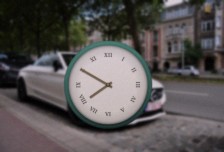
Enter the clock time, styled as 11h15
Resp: 7h50
